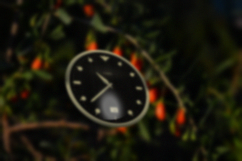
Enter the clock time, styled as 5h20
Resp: 10h38
